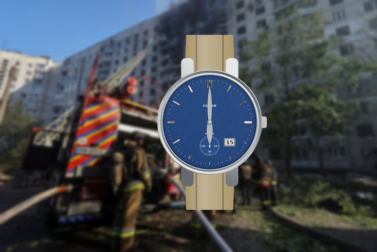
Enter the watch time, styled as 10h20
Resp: 6h00
